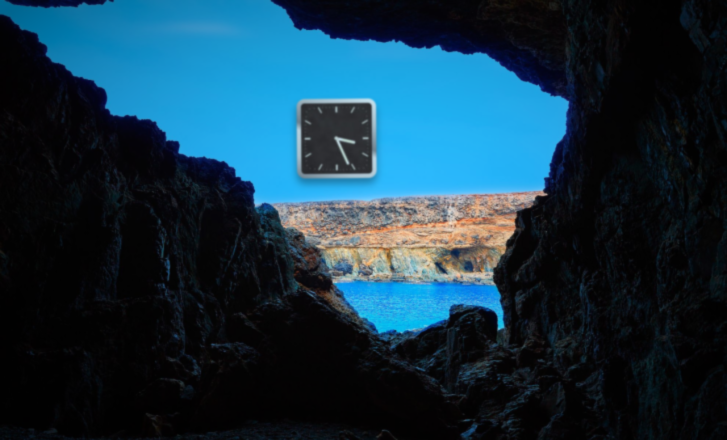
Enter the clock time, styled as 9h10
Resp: 3h26
